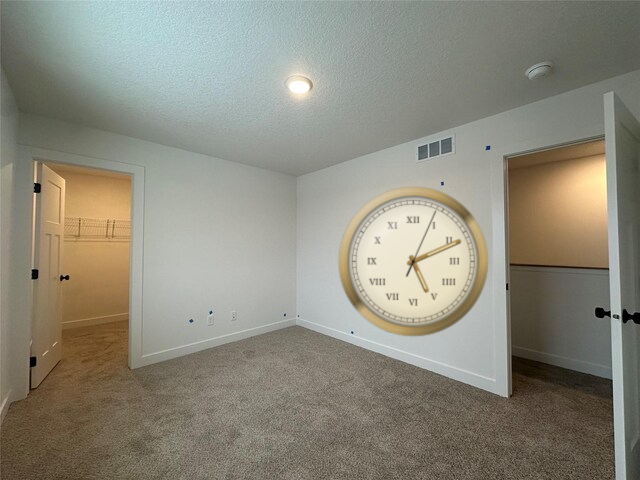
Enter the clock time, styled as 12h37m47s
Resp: 5h11m04s
